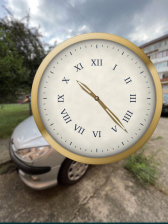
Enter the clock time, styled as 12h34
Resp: 10h23
